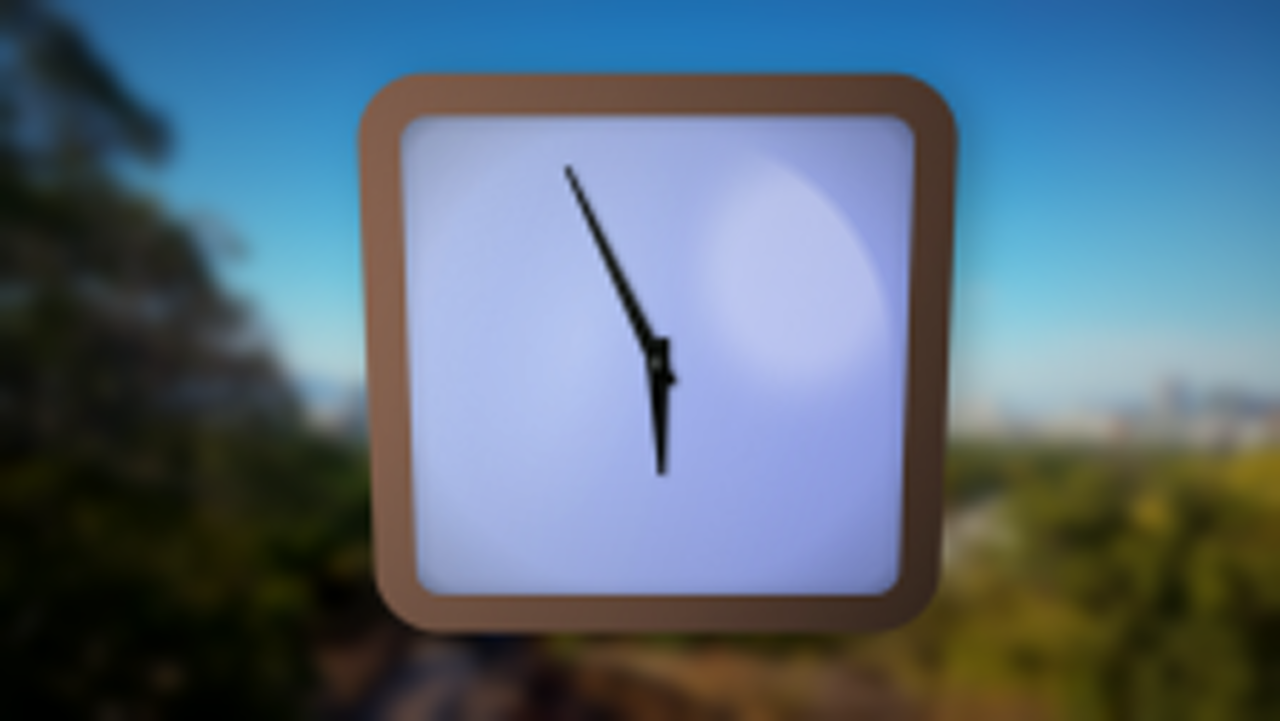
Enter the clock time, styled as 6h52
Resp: 5h56
